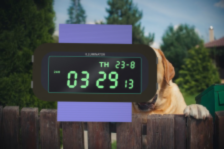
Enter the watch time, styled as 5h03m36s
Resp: 3h29m13s
